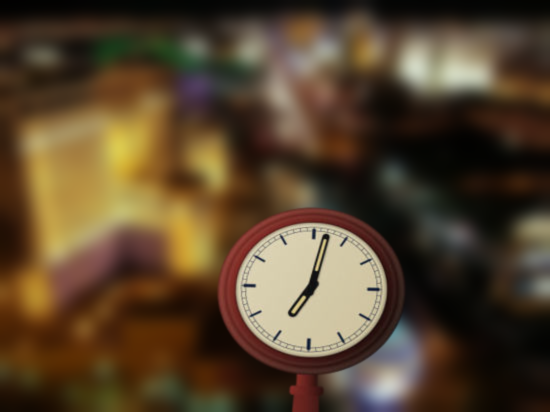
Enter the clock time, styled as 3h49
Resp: 7h02
